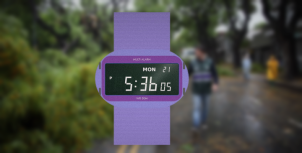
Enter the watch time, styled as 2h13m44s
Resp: 5h36m05s
